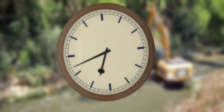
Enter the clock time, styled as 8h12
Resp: 6h42
